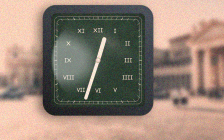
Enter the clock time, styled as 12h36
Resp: 12h33
